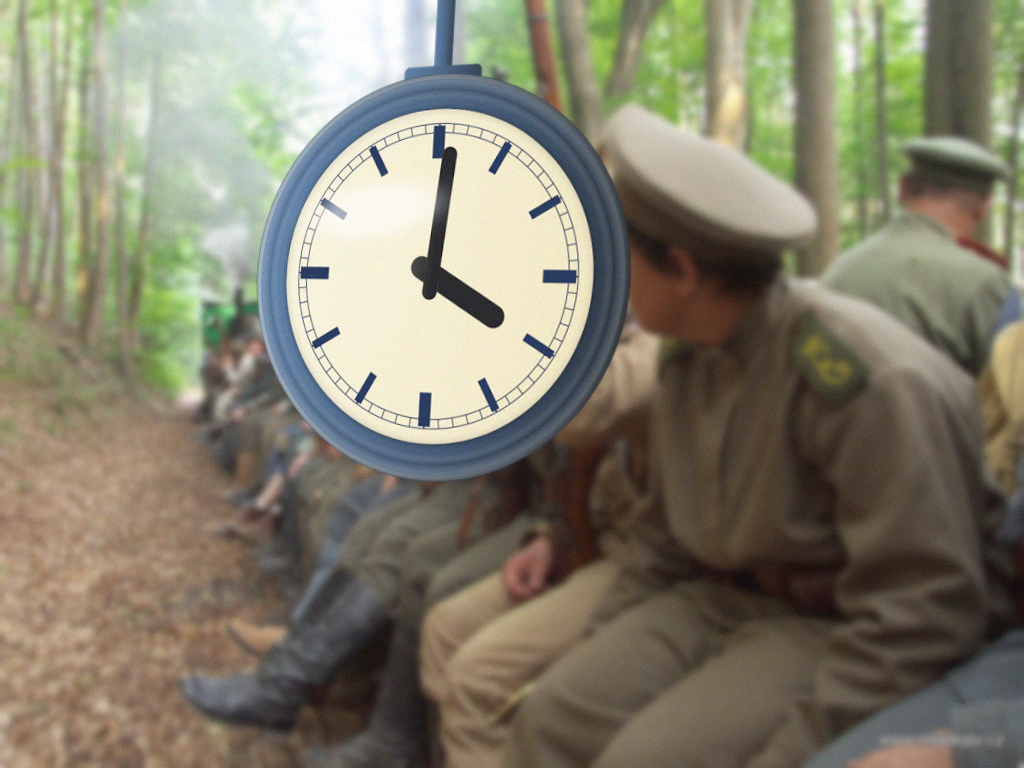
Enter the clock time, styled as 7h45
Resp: 4h01
